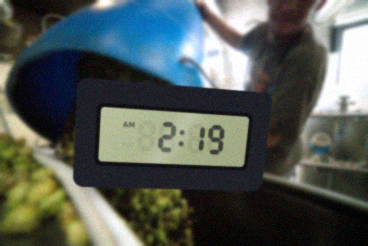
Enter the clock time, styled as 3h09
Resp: 2h19
